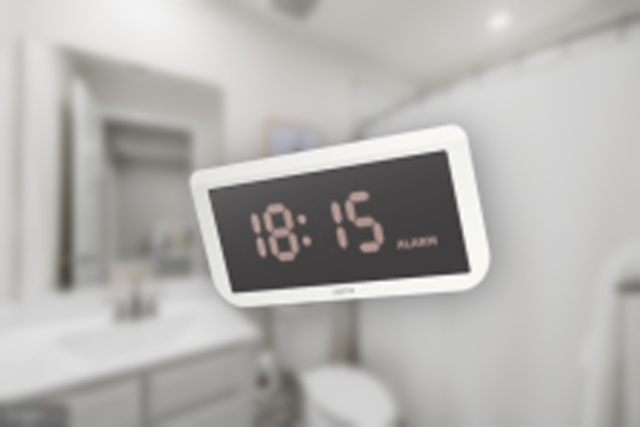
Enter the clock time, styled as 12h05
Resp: 18h15
